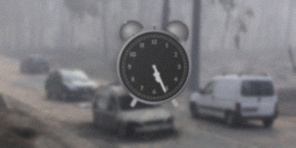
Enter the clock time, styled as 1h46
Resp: 5h26
